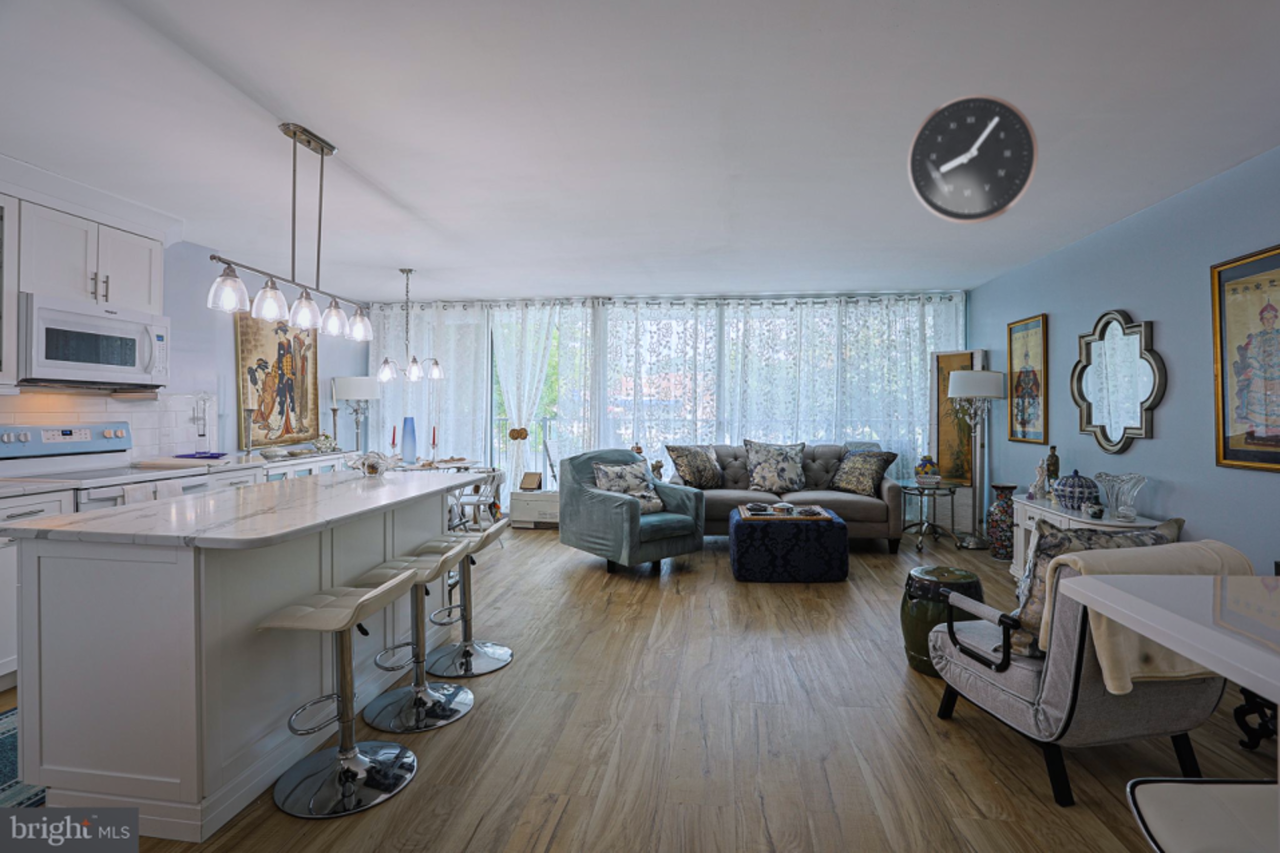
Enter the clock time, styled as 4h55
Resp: 8h06
